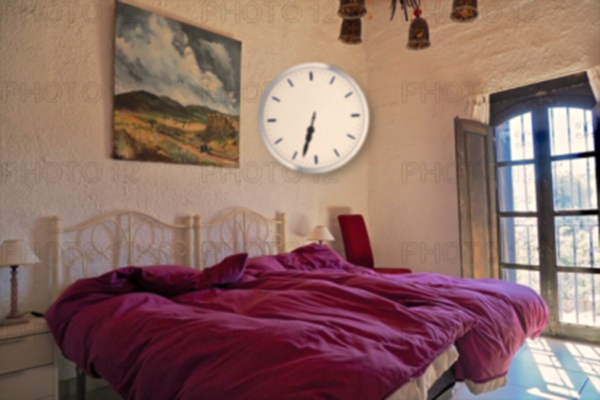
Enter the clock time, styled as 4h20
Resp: 6h33
